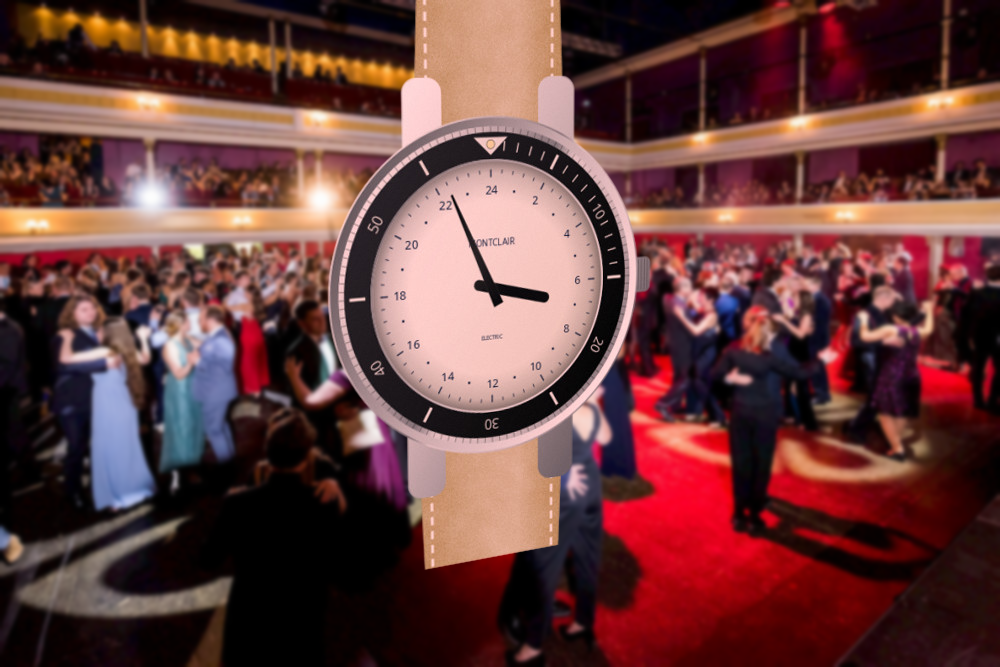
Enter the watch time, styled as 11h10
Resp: 6h56
